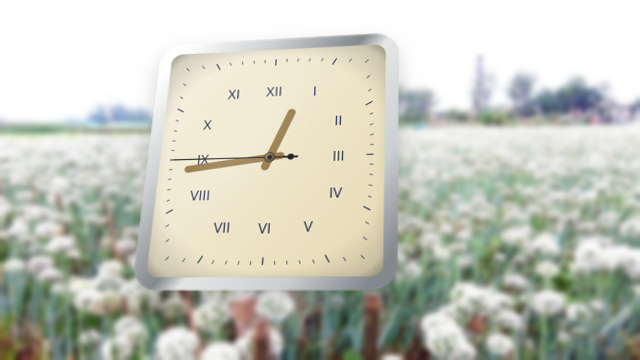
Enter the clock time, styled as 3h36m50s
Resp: 12h43m45s
